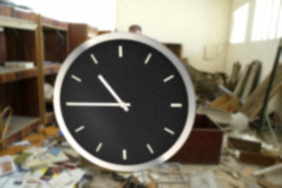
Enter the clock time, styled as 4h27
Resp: 10h45
